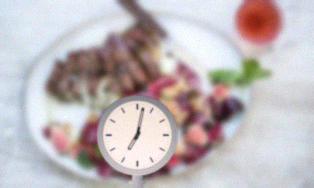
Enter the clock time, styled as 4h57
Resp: 7h02
